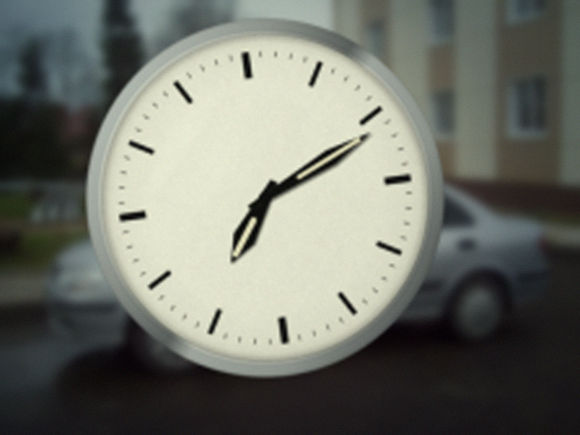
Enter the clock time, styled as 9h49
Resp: 7h11
